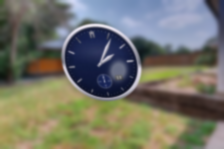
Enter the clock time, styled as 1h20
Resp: 2h06
